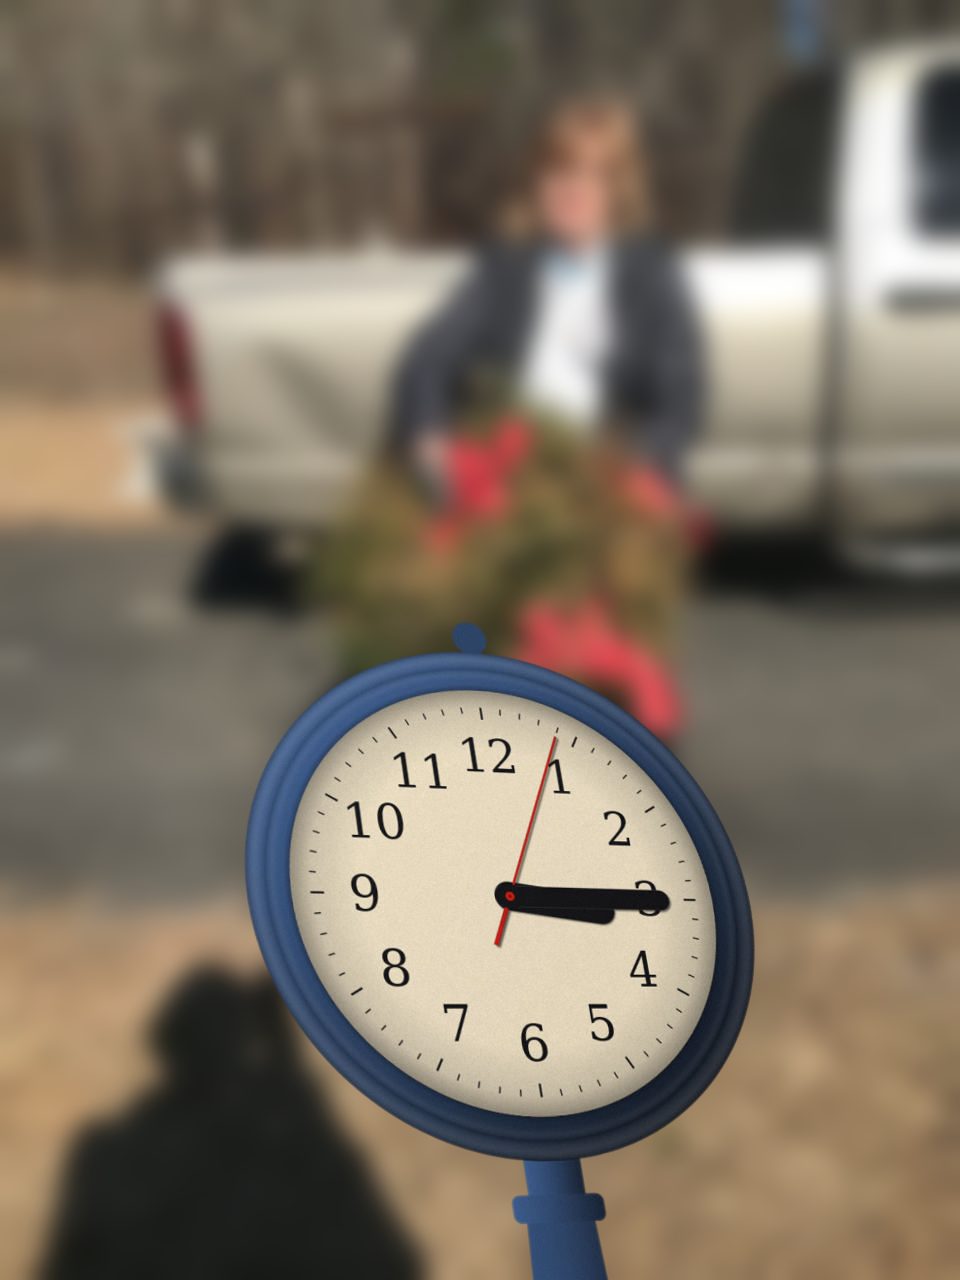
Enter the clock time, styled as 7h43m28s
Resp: 3h15m04s
